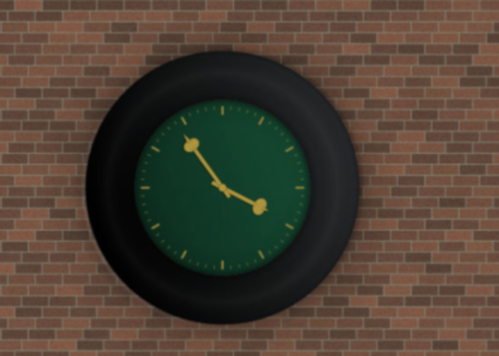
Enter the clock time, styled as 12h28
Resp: 3h54
